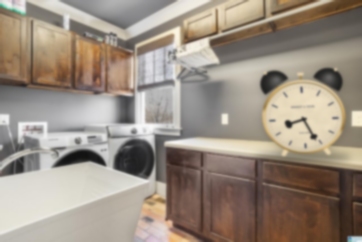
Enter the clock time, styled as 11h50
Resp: 8h26
